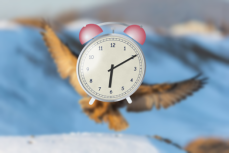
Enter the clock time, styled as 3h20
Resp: 6h10
